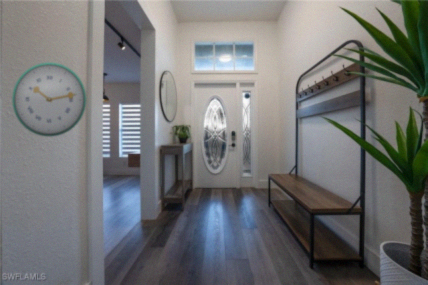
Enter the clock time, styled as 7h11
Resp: 10h13
